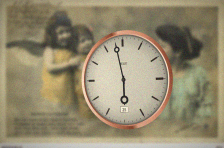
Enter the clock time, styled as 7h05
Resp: 5h58
